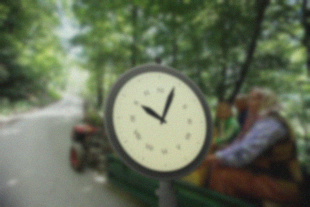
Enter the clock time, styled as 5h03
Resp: 10h04
